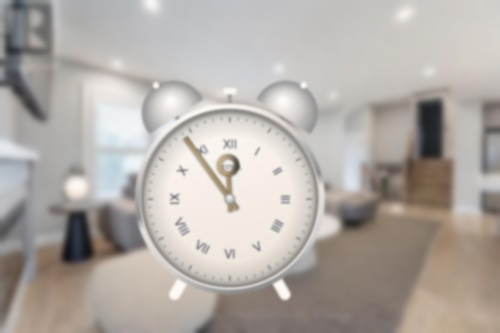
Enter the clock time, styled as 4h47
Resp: 11h54
